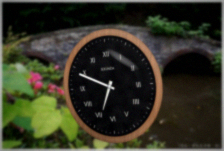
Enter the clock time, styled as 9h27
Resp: 6h49
